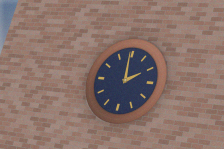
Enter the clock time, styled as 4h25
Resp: 1h59
